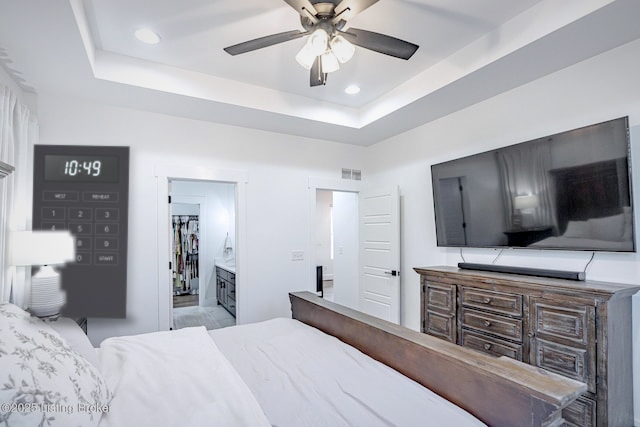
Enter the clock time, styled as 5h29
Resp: 10h49
